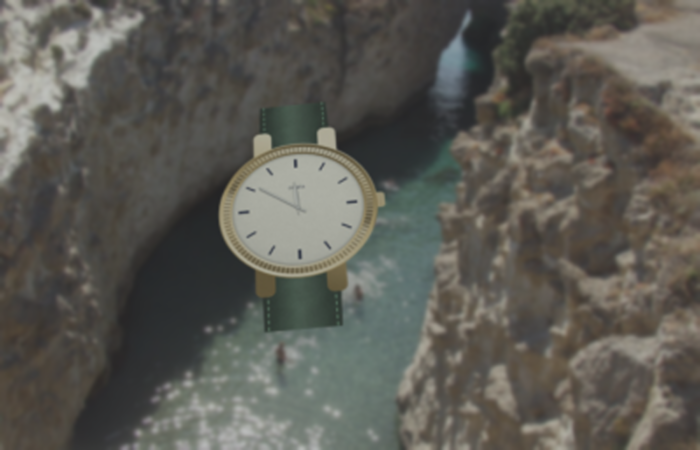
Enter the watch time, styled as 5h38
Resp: 11h51
